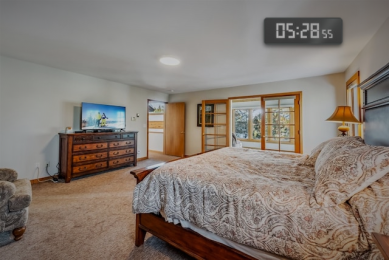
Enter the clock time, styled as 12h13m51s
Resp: 5h28m55s
